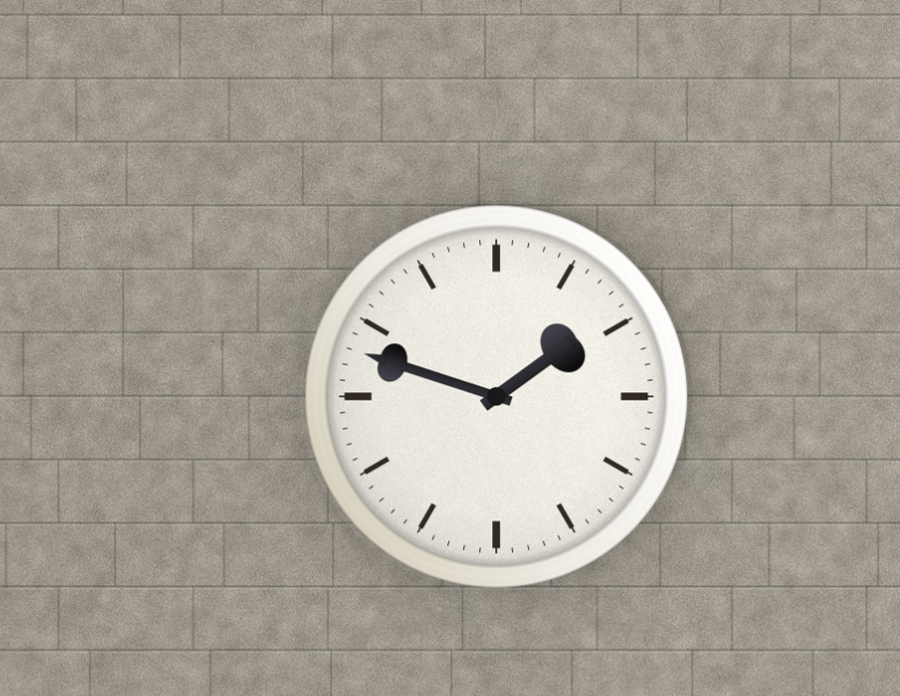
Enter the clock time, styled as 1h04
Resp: 1h48
